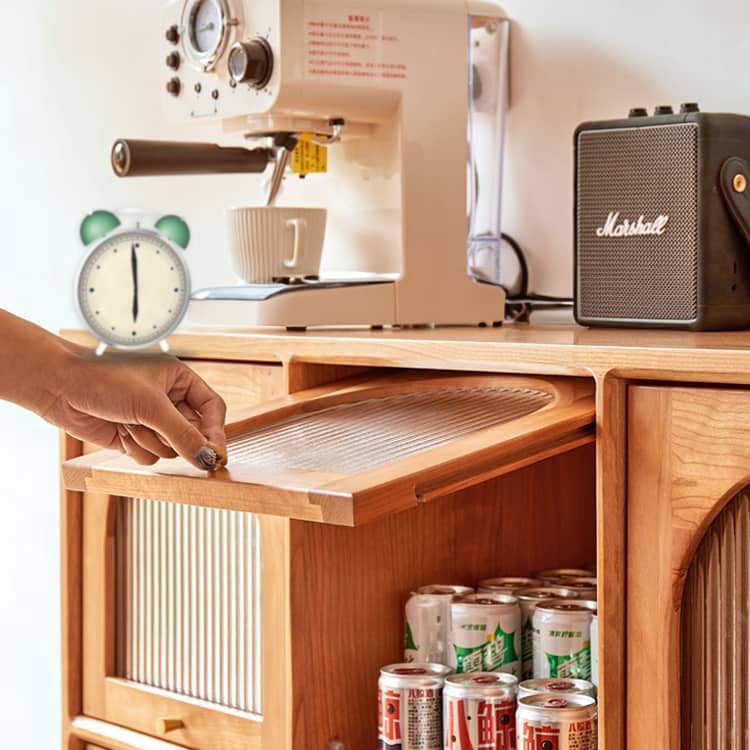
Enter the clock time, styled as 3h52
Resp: 5h59
